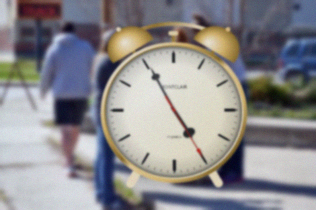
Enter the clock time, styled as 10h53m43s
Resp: 4h55m25s
